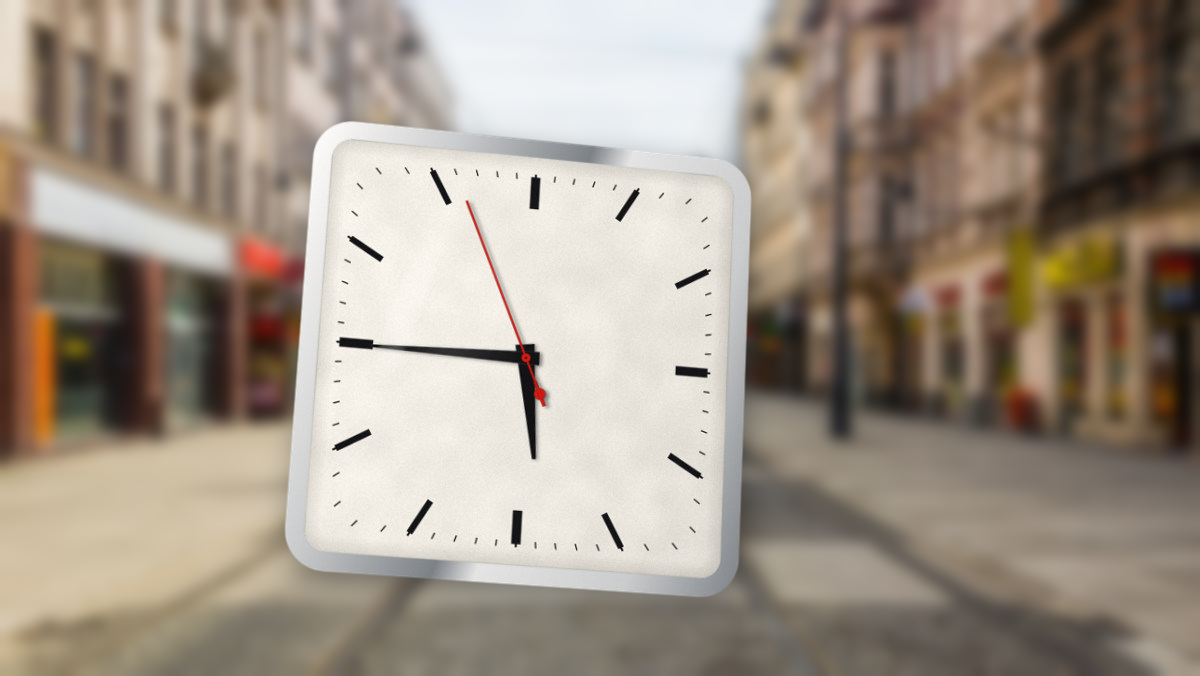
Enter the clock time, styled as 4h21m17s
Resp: 5h44m56s
